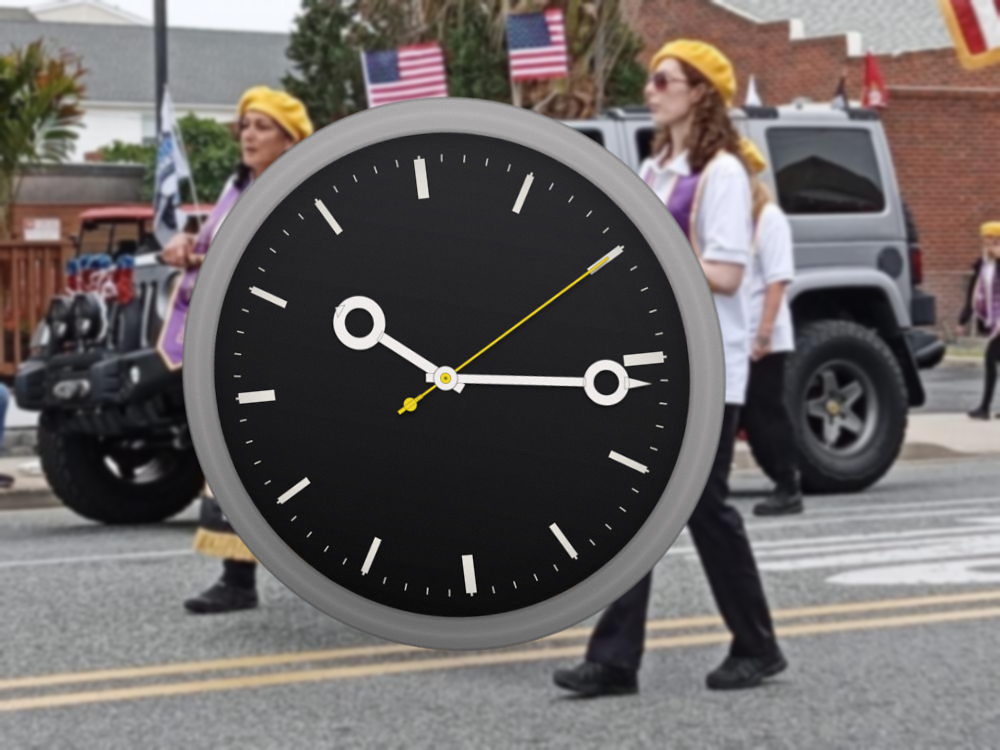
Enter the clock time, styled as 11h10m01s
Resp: 10h16m10s
